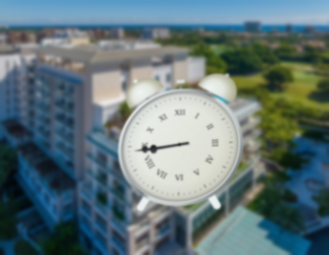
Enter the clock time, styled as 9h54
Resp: 8h44
